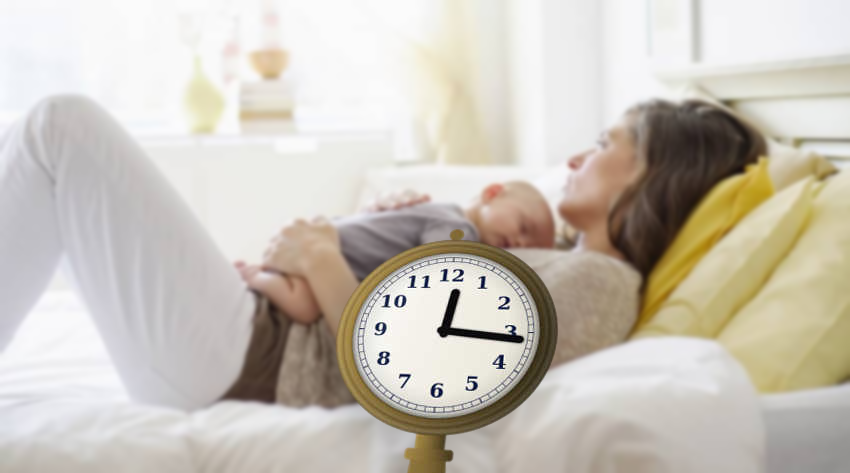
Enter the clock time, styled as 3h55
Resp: 12h16
